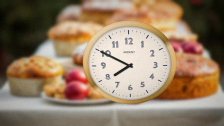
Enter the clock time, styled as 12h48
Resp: 7h50
